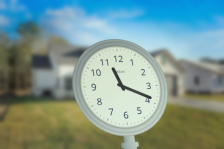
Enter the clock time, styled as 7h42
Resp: 11h19
